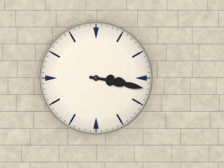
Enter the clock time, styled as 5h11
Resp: 3h17
